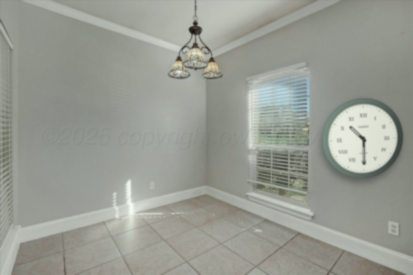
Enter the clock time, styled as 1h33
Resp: 10h30
